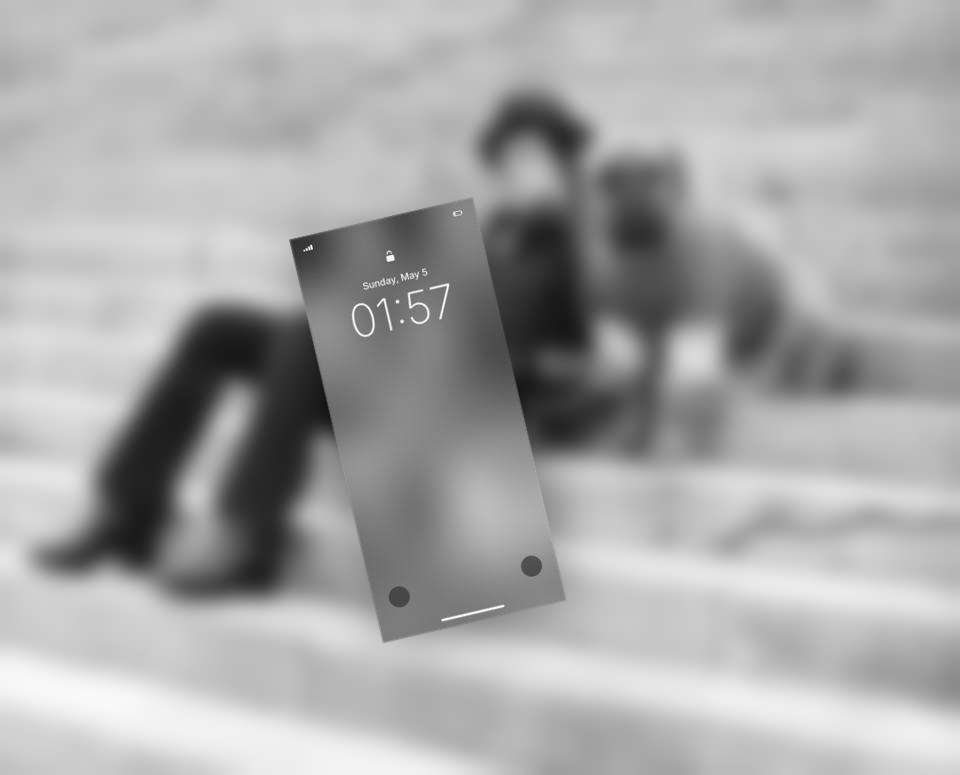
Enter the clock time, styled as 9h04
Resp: 1h57
